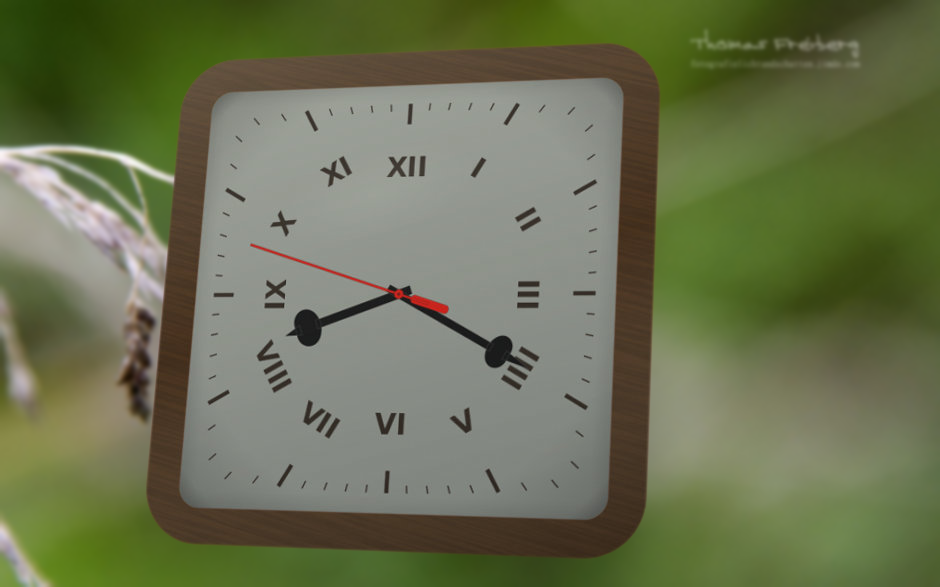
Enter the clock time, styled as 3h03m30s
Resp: 8h19m48s
